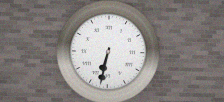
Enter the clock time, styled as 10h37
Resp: 6h32
